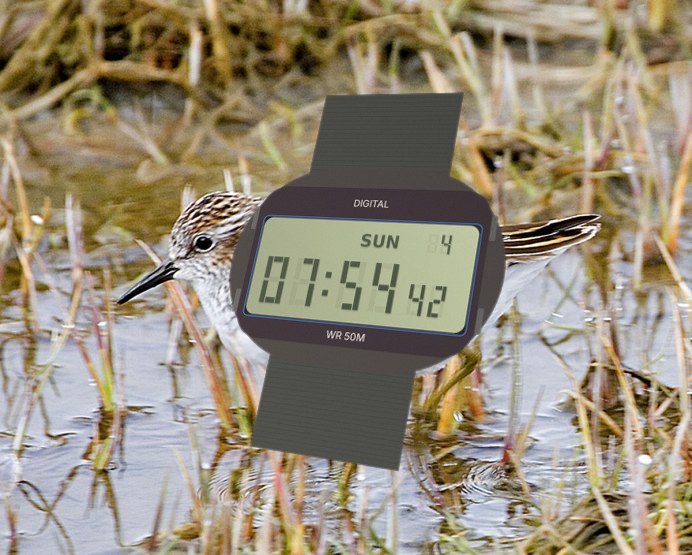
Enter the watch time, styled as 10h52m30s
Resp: 7h54m42s
